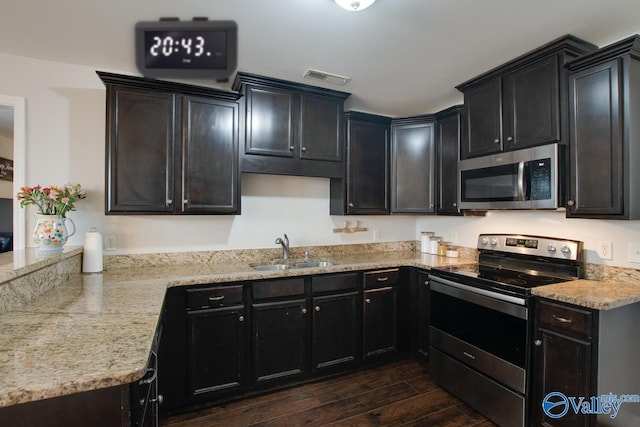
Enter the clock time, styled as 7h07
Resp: 20h43
